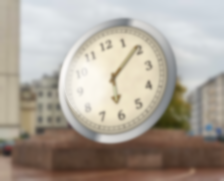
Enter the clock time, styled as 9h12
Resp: 6h09
